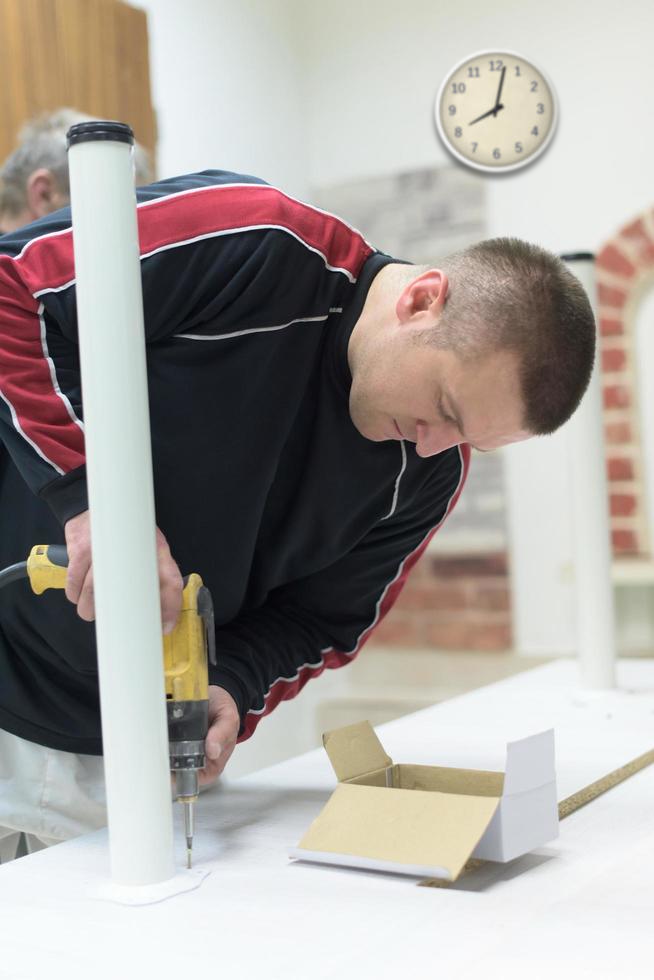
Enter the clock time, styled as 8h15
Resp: 8h02
